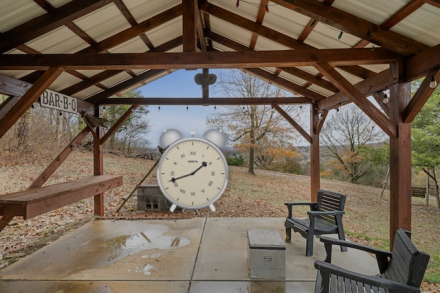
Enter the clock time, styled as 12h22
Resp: 1h42
